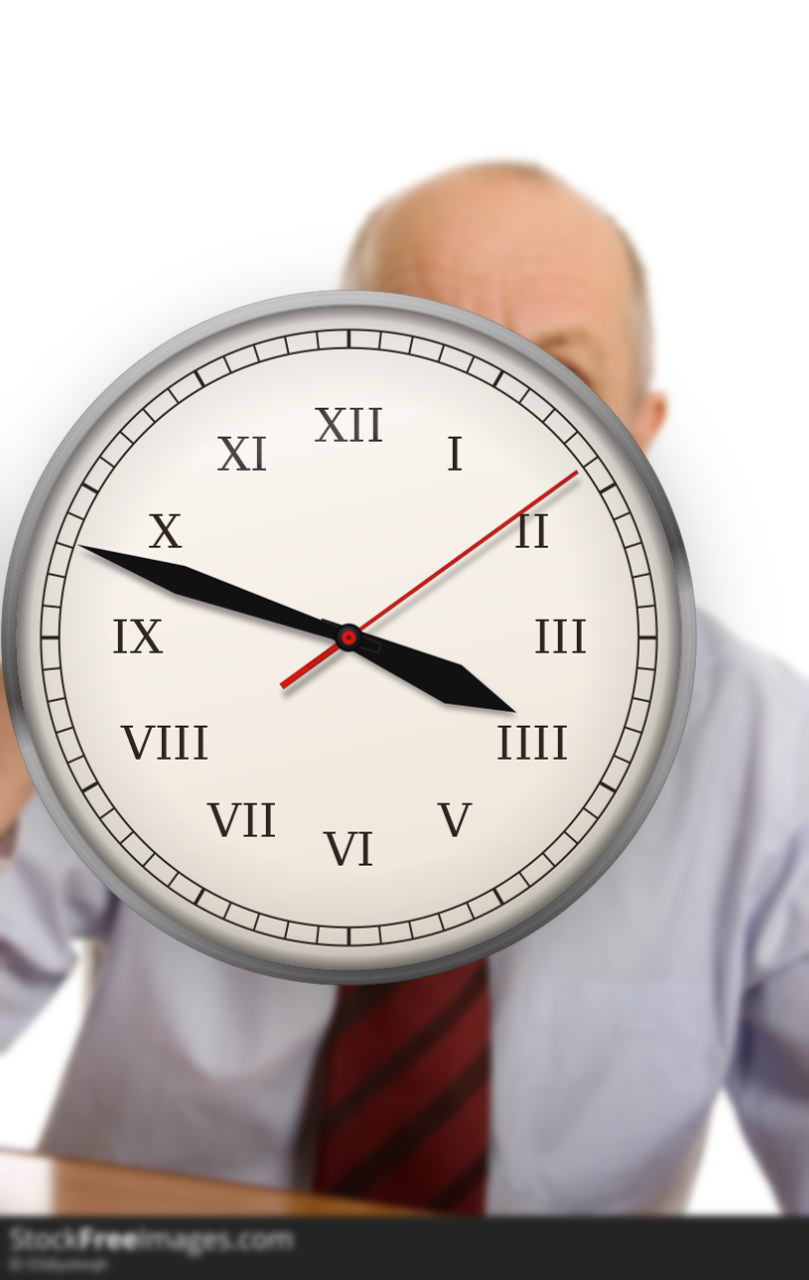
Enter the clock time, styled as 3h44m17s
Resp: 3h48m09s
